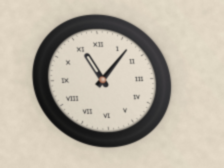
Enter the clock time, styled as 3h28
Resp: 11h07
